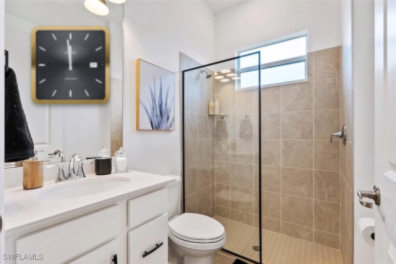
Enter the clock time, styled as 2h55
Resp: 11h59
